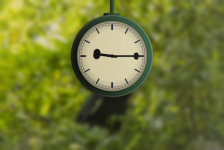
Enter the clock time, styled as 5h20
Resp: 9h15
